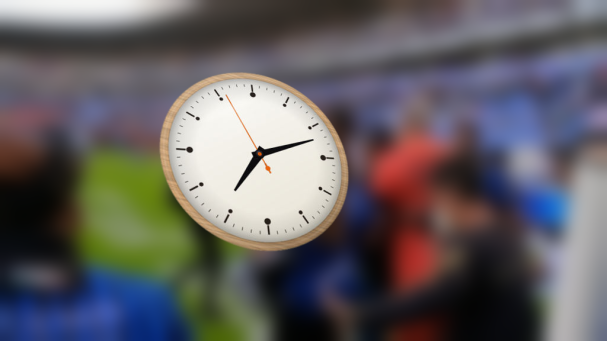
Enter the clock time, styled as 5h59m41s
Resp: 7h11m56s
